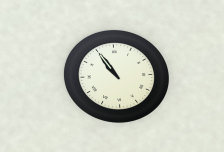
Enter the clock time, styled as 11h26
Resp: 10h55
